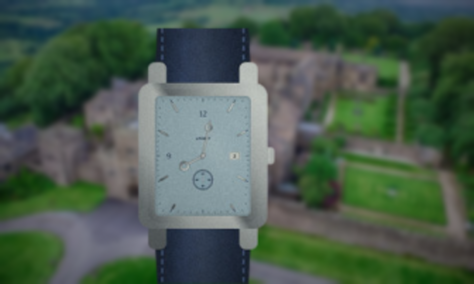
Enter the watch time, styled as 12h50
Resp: 8h02
